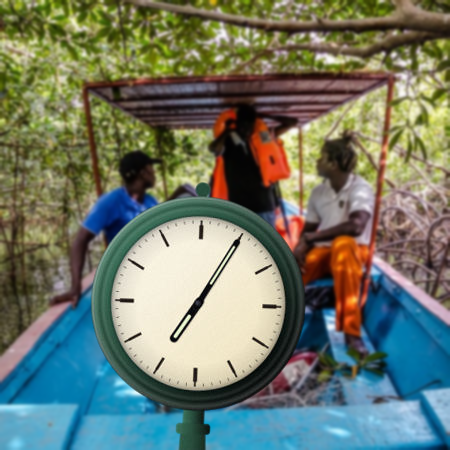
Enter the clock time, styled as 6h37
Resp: 7h05
